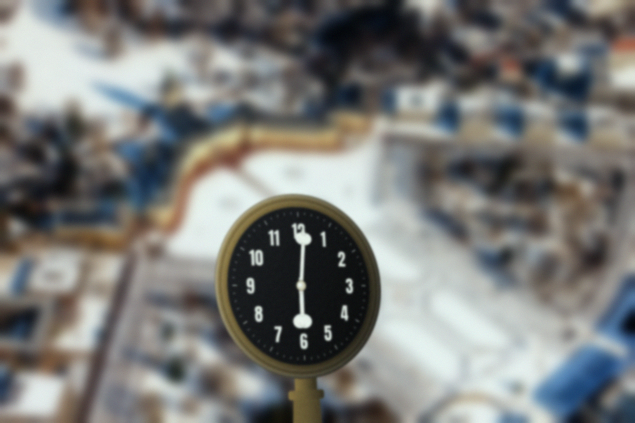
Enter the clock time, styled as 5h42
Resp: 6h01
